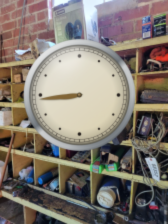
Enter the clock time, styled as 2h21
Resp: 8h44
